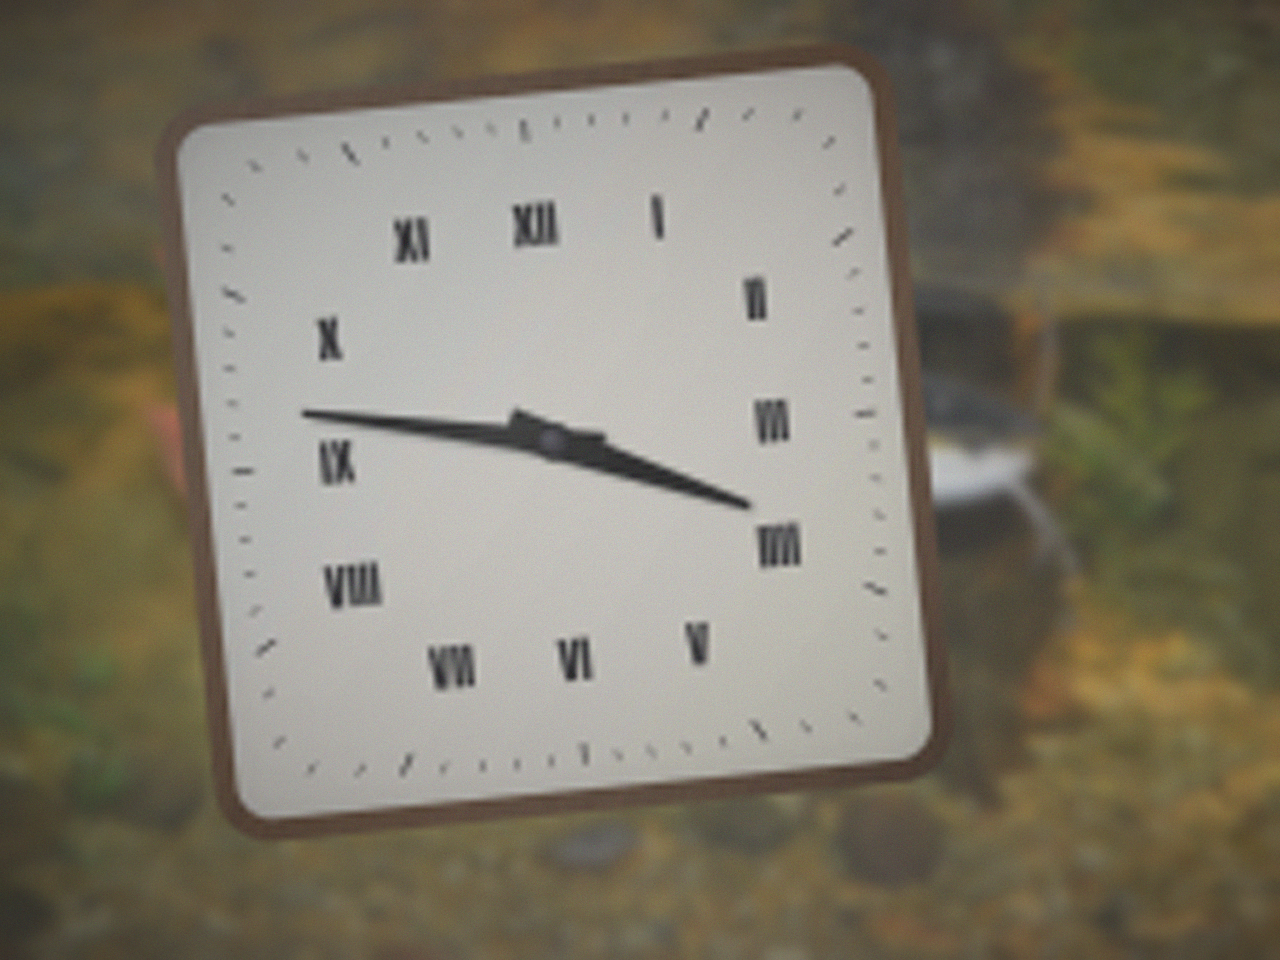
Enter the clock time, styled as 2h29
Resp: 3h47
